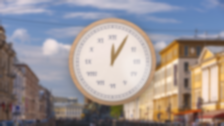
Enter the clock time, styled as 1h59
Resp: 12h05
